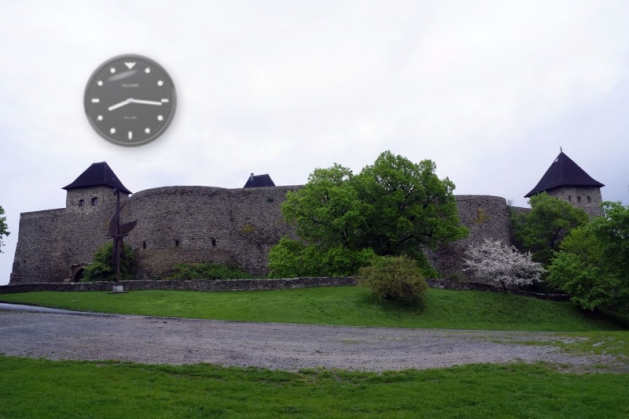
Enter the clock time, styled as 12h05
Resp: 8h16
